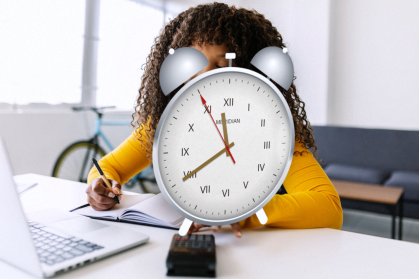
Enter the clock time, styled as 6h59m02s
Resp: 11h39m55s
